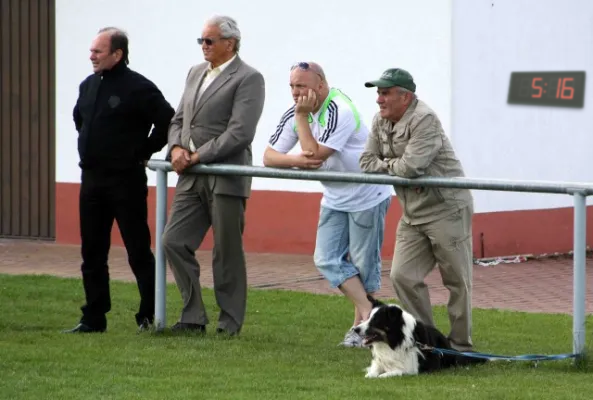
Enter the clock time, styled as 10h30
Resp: 5h16
